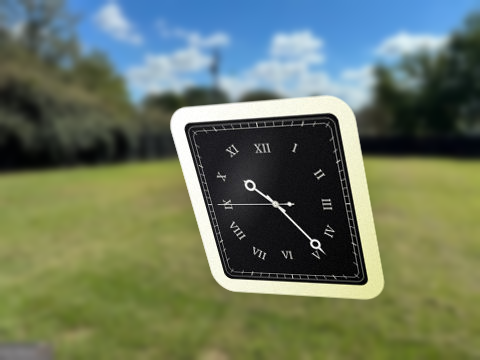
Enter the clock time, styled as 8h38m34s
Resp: 10h23m45s
